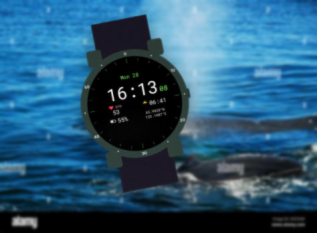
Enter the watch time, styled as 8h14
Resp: 16h13
